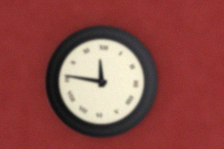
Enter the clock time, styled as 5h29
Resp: 11h46
